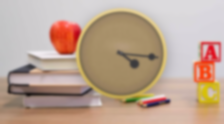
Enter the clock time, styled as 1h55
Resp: 4h16
